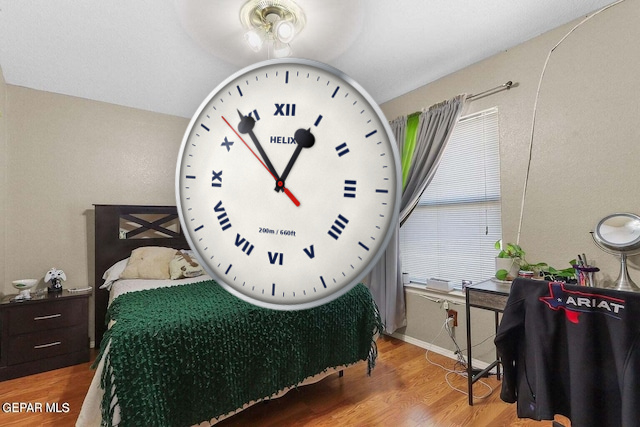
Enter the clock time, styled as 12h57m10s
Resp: 12h53m52s
